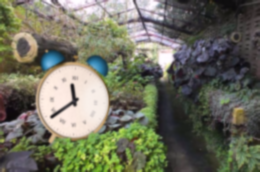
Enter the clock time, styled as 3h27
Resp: 11h39
